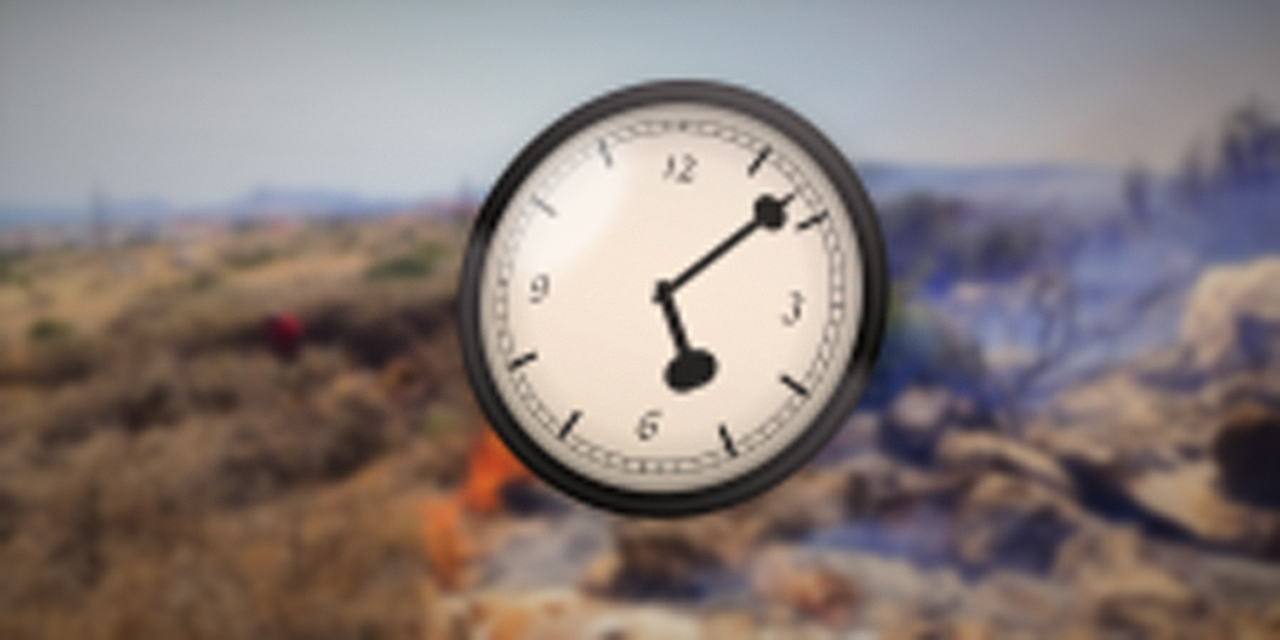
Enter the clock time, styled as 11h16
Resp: 5h08
